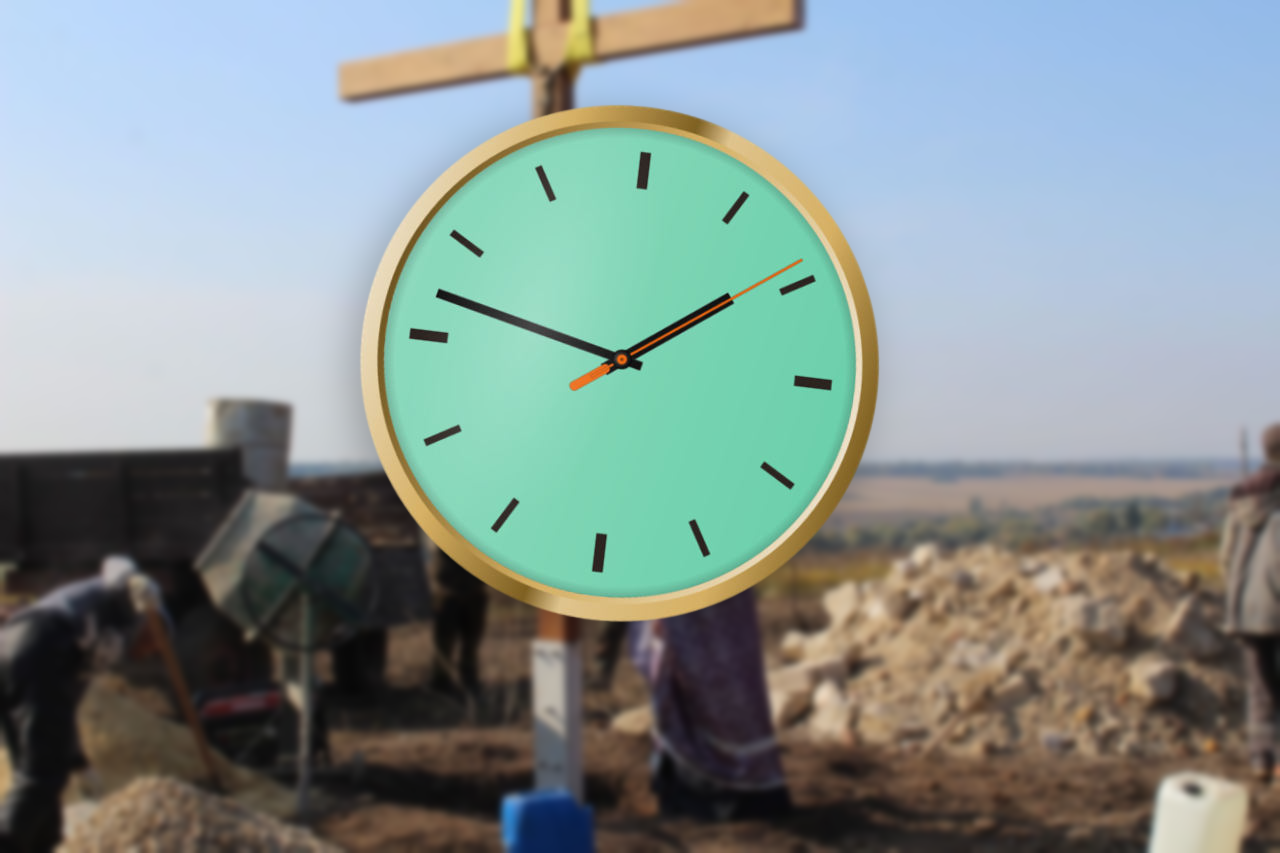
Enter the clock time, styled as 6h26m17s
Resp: 1h47m09s
